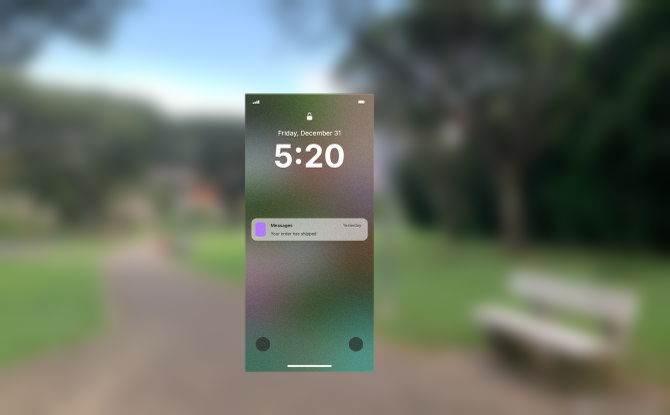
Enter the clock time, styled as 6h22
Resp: 5h20
